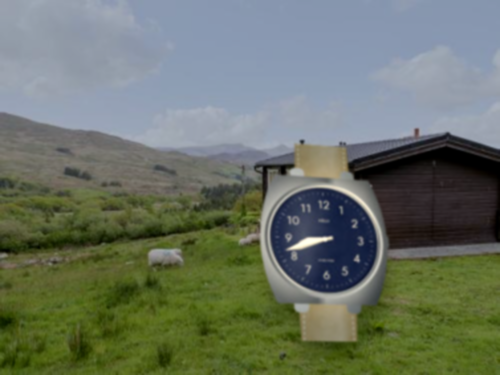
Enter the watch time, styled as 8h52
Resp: 8h42
